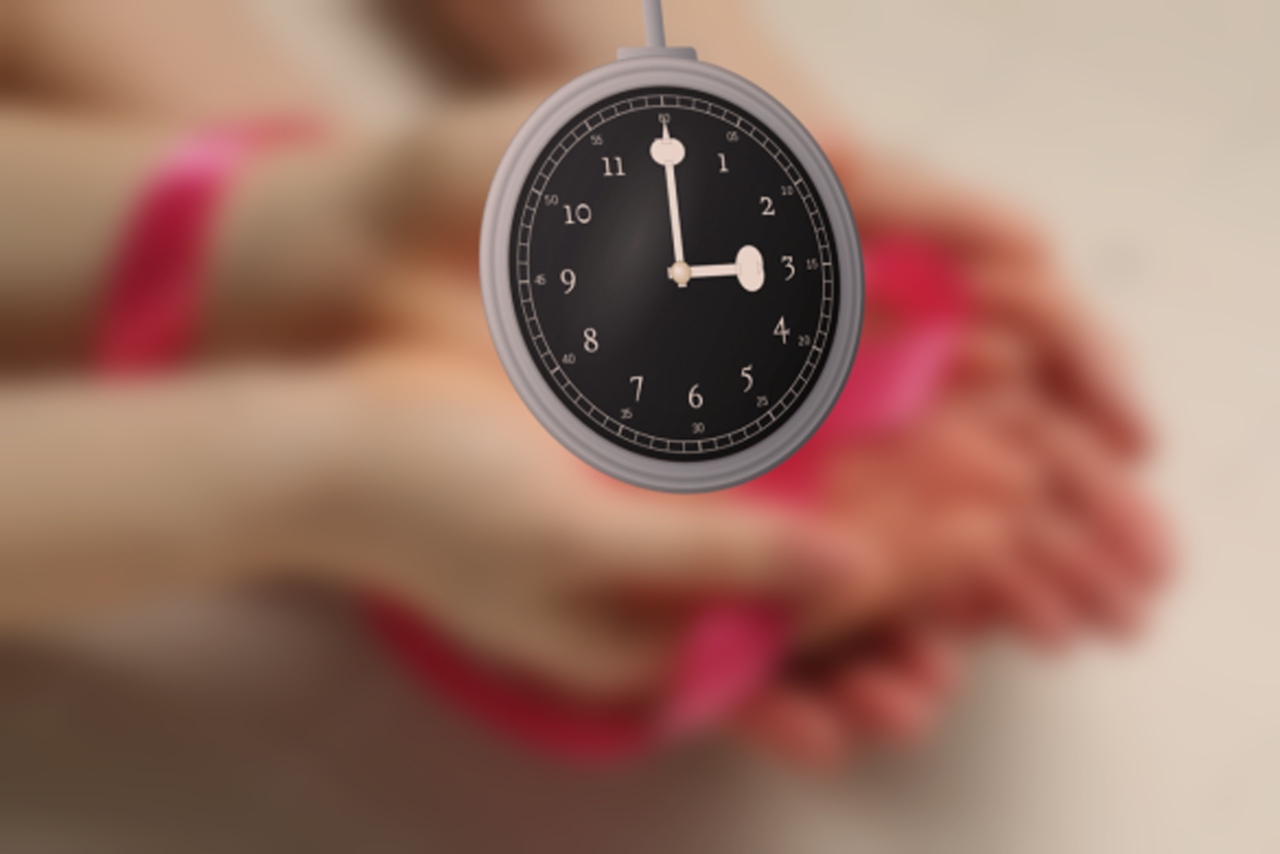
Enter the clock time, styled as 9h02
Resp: 3h00
